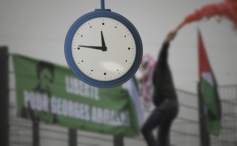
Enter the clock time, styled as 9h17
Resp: 11h46
